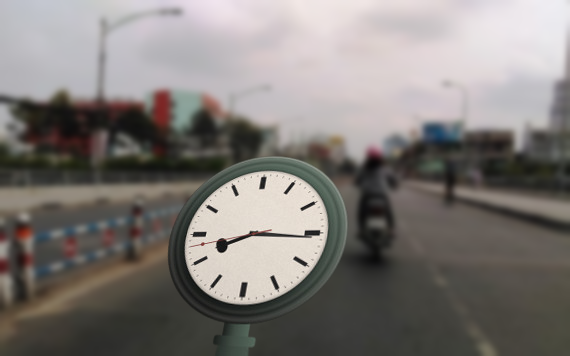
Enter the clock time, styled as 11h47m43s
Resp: 8h15m43s
